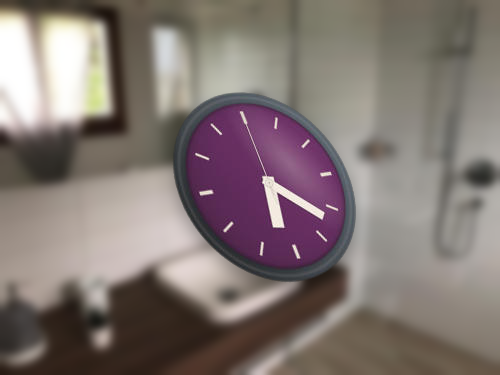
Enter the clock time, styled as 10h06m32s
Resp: 6h22m00s
